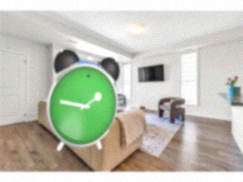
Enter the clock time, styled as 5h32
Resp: 1h46
